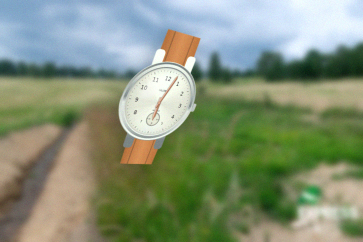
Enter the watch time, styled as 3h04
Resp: 6h03
